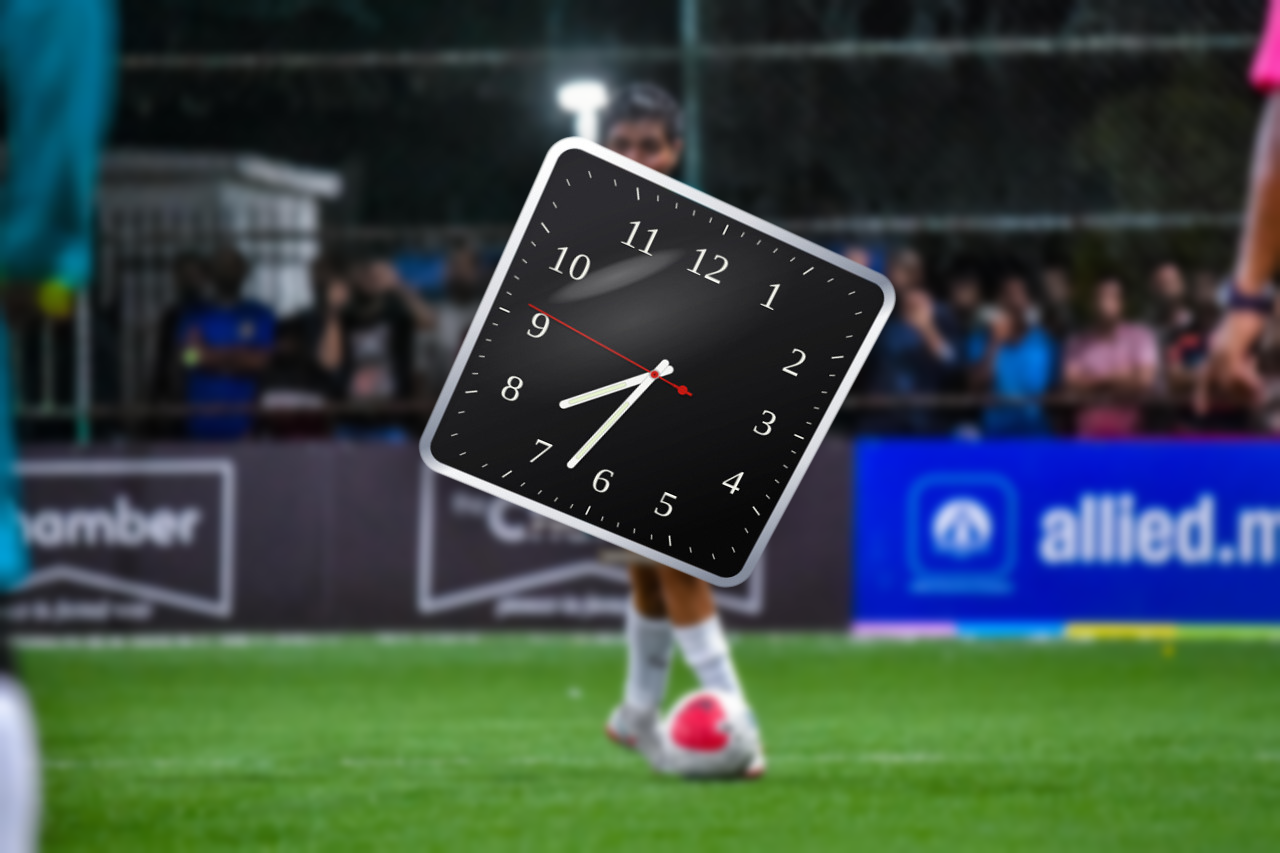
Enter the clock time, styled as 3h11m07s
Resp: 7h32m46s
